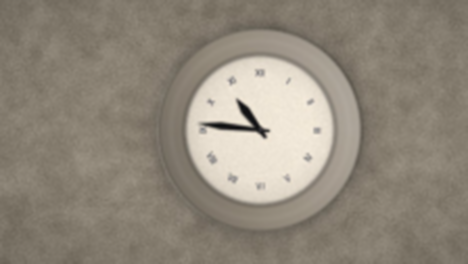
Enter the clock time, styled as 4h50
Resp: 10h46
